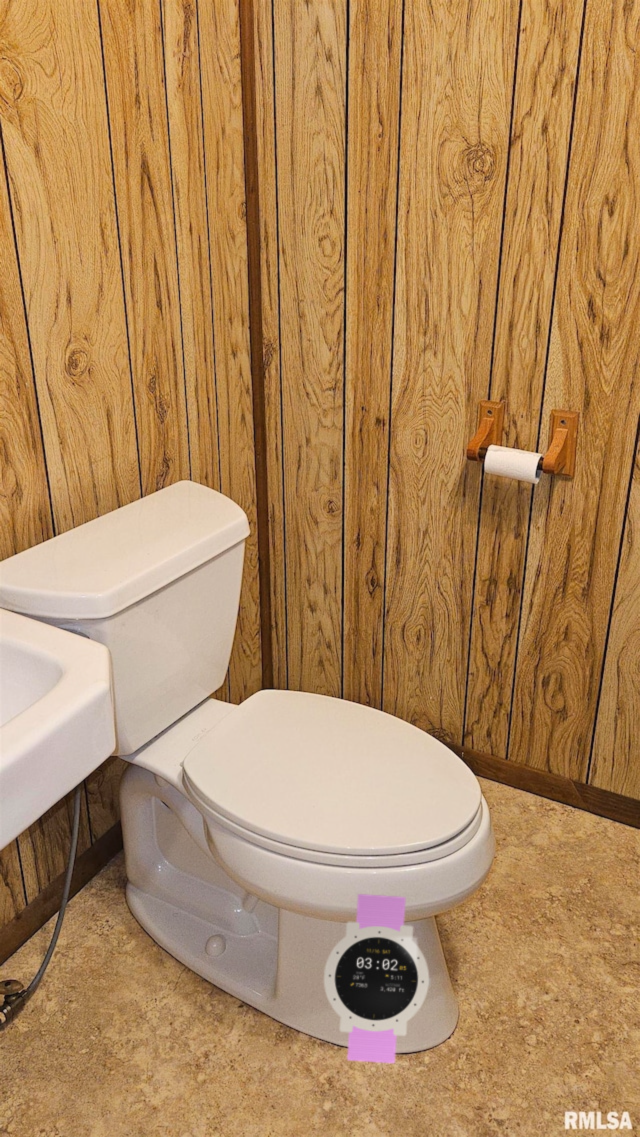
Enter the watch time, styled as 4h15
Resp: 3h02
